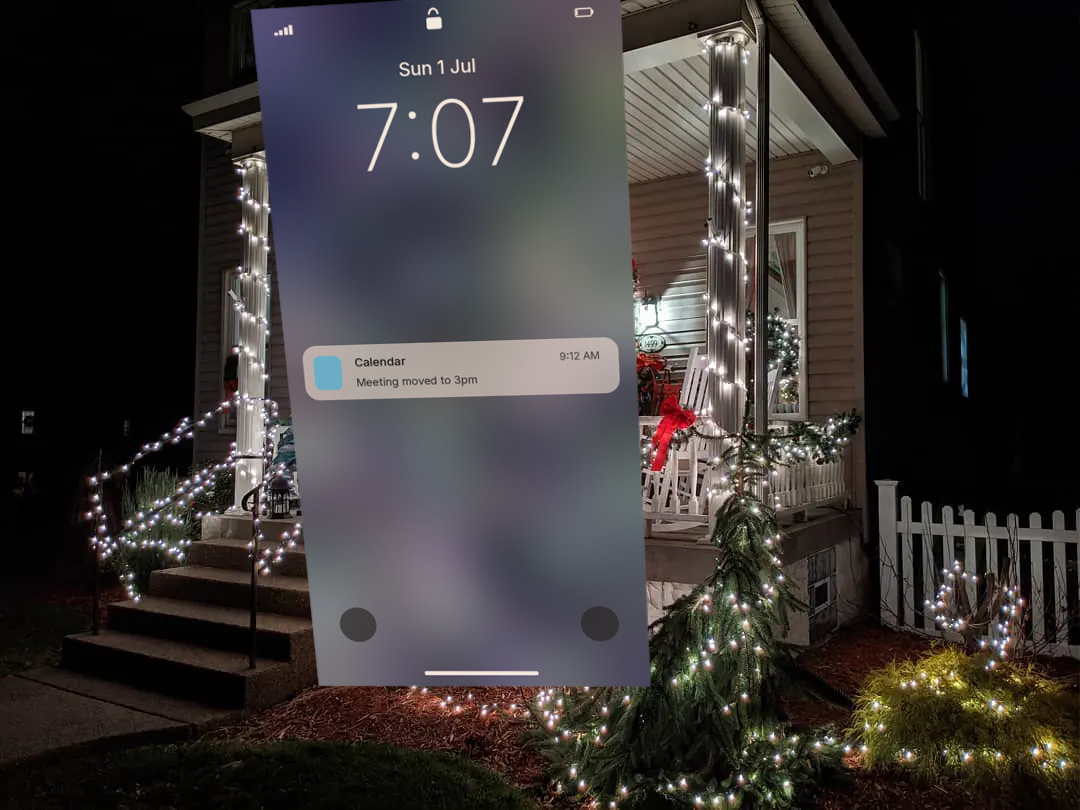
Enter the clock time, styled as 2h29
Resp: 7h07
